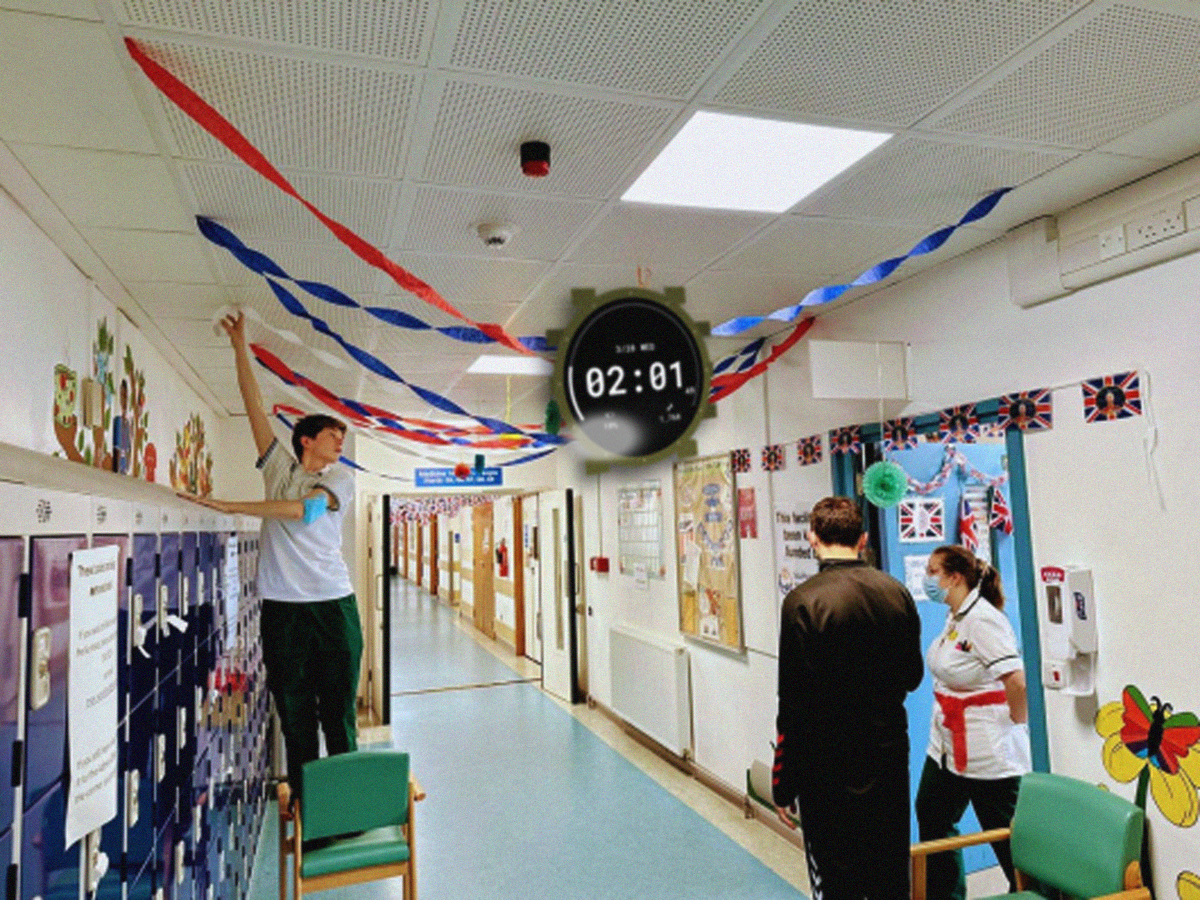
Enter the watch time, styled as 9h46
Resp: 2h01
